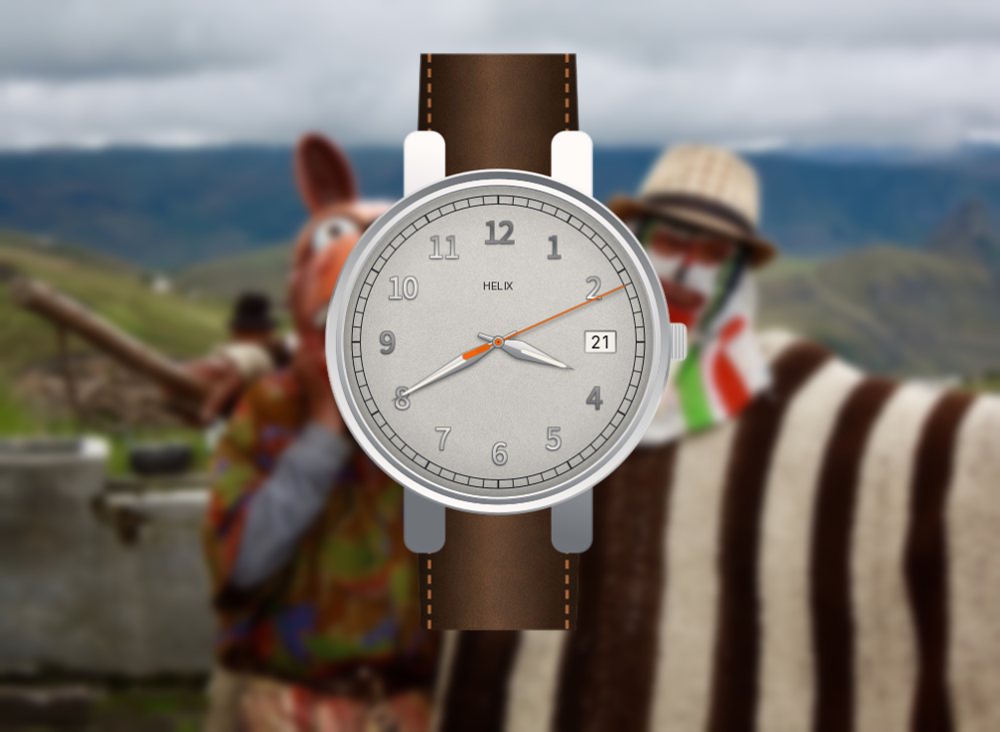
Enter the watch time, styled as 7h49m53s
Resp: 3h40m11s
